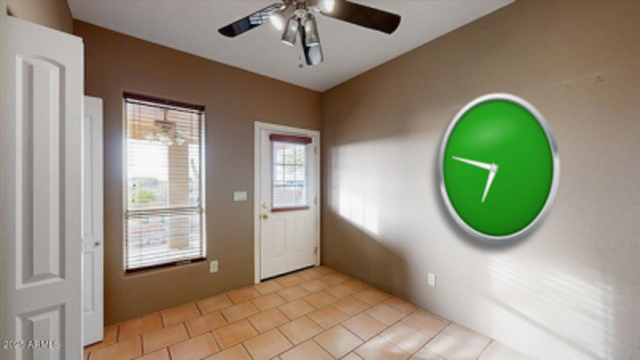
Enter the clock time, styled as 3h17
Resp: 6h47
